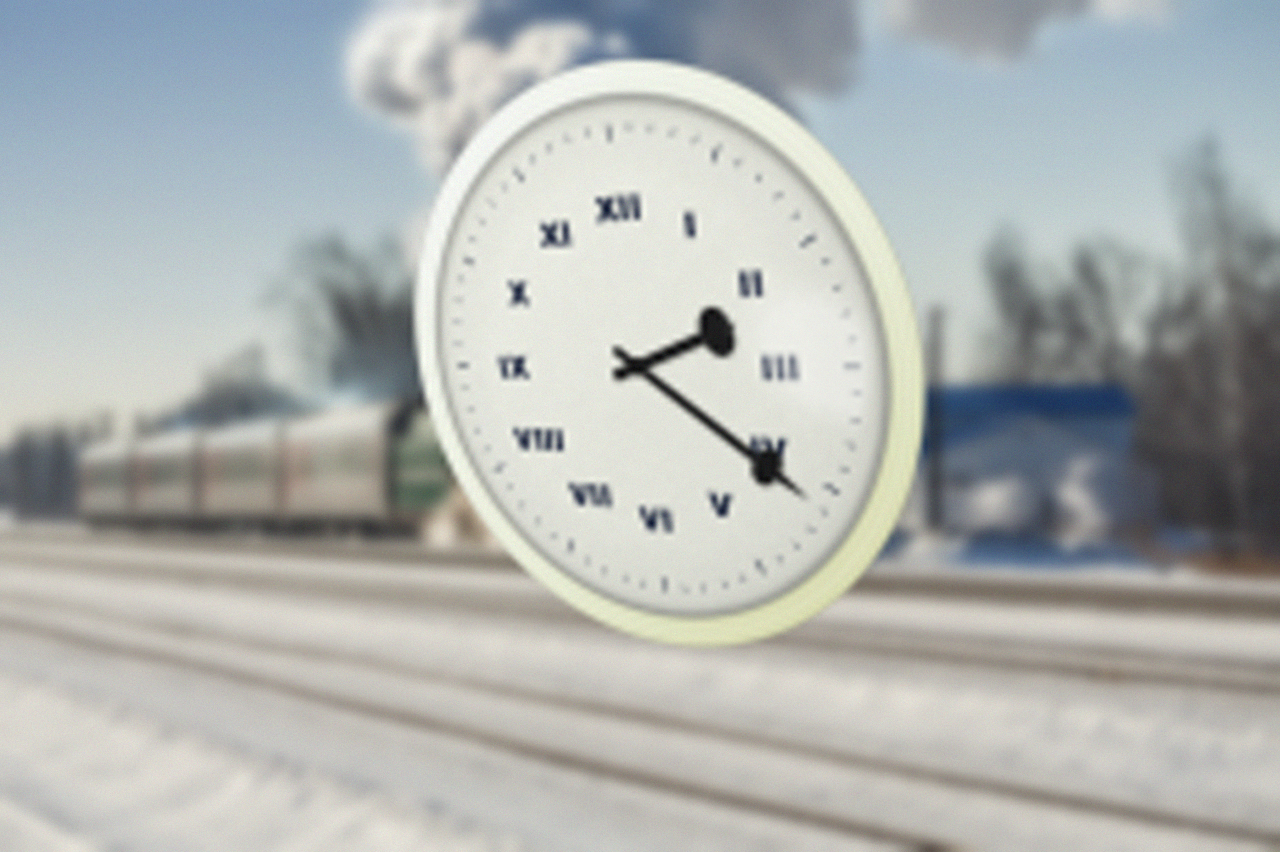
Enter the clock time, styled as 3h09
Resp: 2h21
